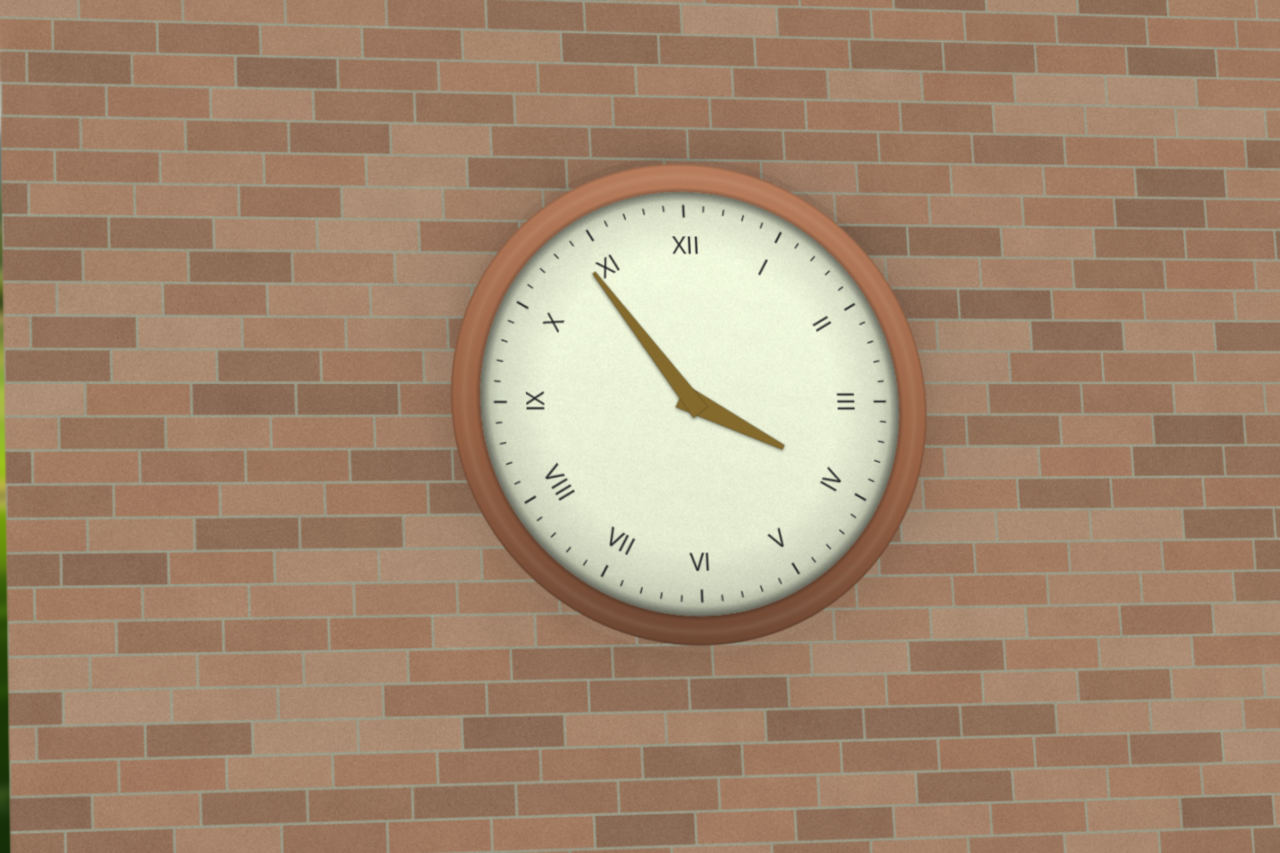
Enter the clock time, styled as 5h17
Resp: 3h54
